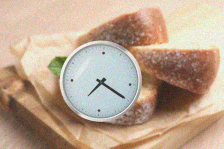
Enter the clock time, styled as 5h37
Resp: 7h20
